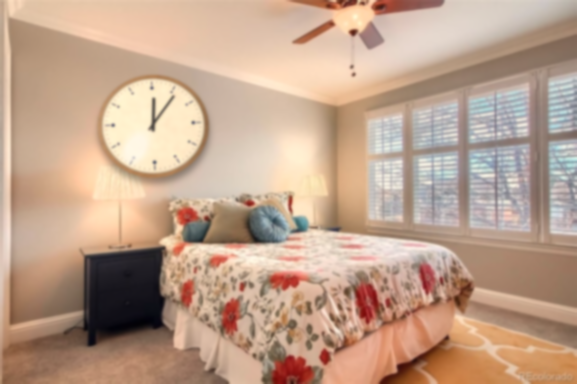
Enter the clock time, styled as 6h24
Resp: 12h06
